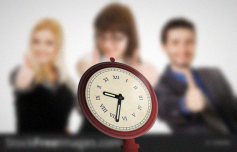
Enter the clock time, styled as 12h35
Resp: 9h33
